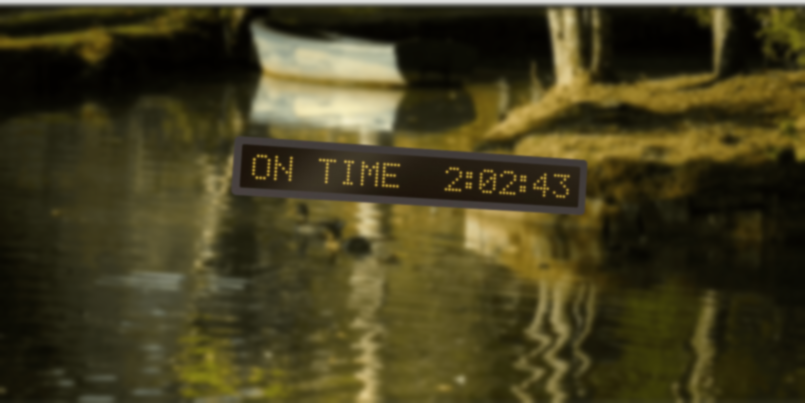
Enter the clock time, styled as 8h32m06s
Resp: 2h02m43s
